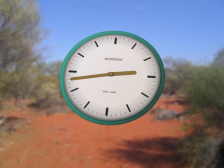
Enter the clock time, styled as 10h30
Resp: 2h43
